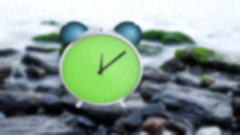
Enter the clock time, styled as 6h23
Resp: 12h08
